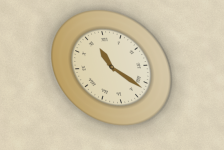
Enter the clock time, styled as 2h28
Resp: 11h22
